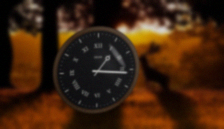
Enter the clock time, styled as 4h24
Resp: 1h16
